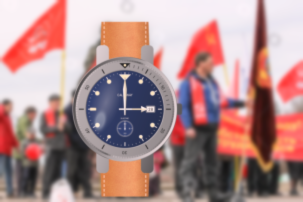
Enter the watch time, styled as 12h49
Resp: 3h00
